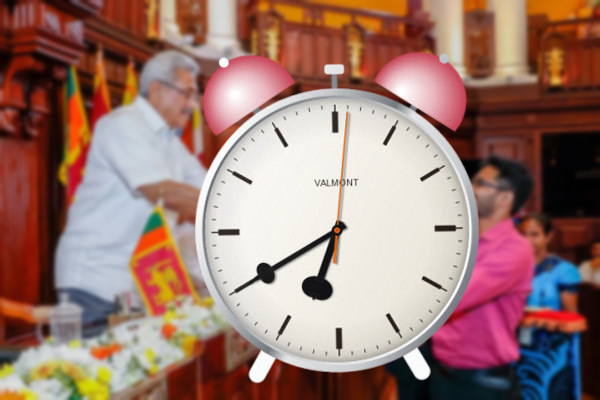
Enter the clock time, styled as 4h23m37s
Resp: 6h40m01s
